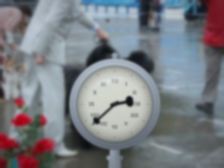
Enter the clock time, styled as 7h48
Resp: 2h38
